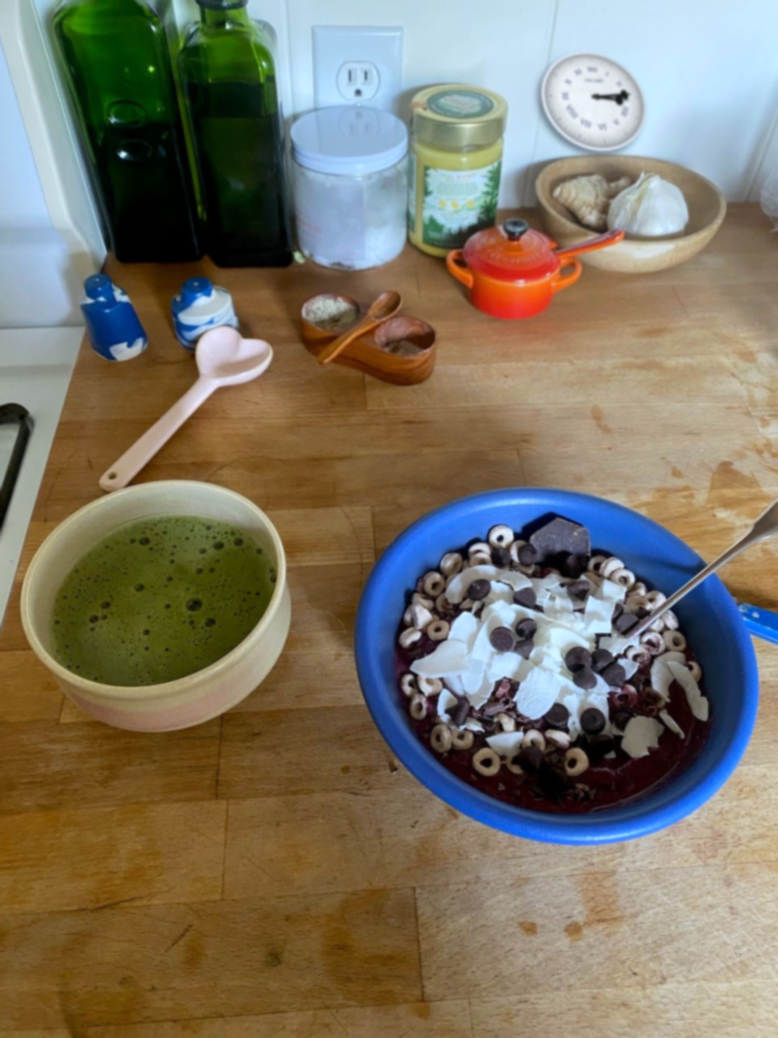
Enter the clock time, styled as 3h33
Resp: 3h14
